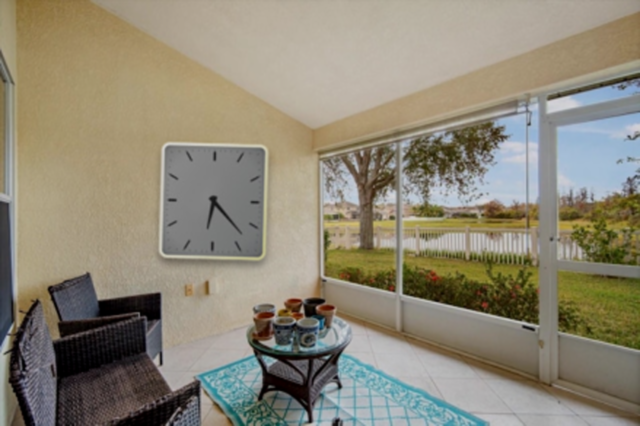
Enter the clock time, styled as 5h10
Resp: 6h23
